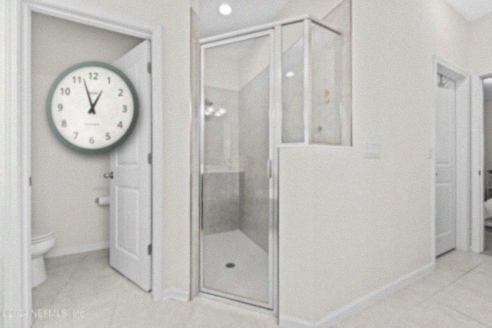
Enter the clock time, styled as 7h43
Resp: 12h57
